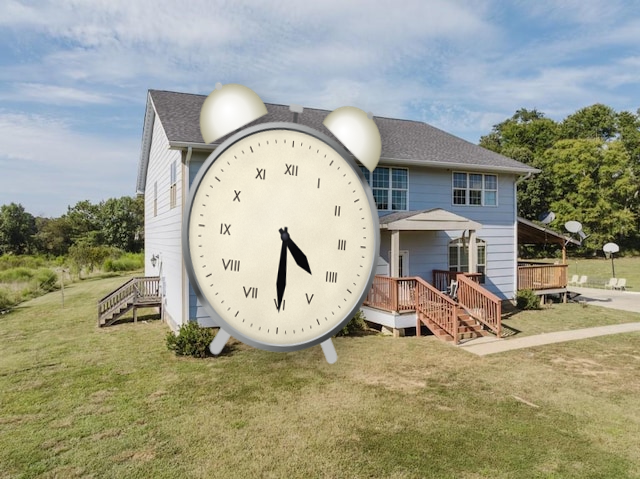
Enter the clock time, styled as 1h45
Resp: 4h30
